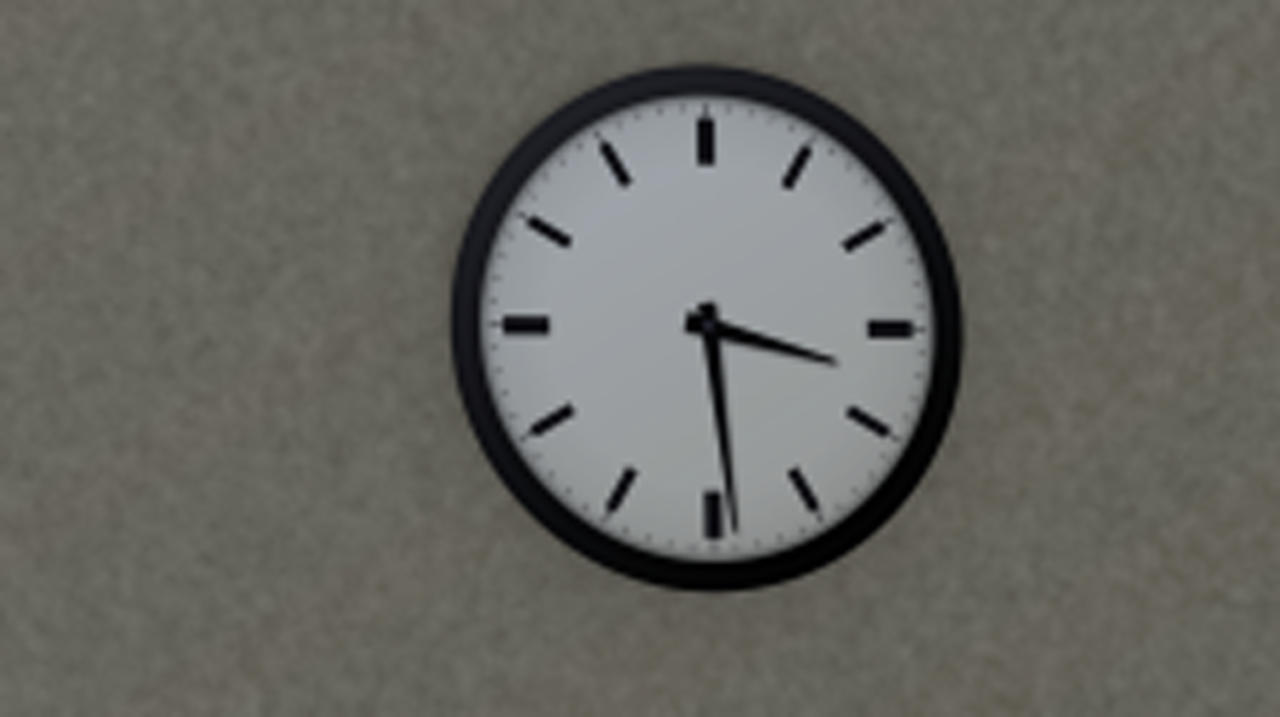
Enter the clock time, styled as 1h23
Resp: 3h29
